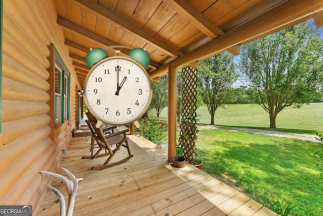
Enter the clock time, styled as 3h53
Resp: 1h00
